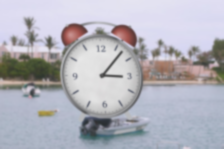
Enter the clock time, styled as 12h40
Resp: 3h07
